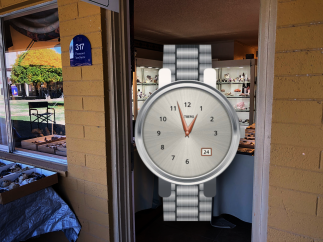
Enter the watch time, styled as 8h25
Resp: 12h57
